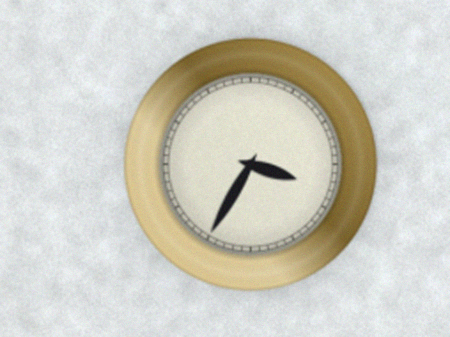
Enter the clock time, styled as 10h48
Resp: 3h35
